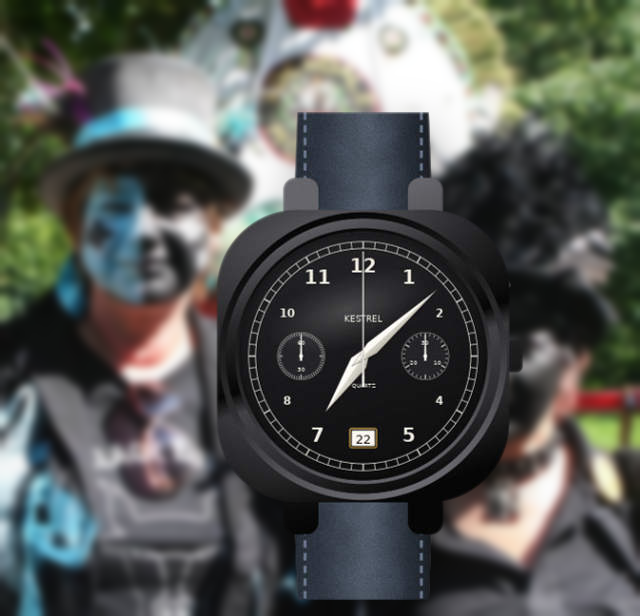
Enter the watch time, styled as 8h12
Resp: 7h08
